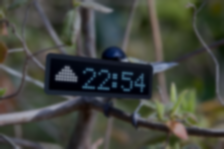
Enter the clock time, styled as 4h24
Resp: 22h54
